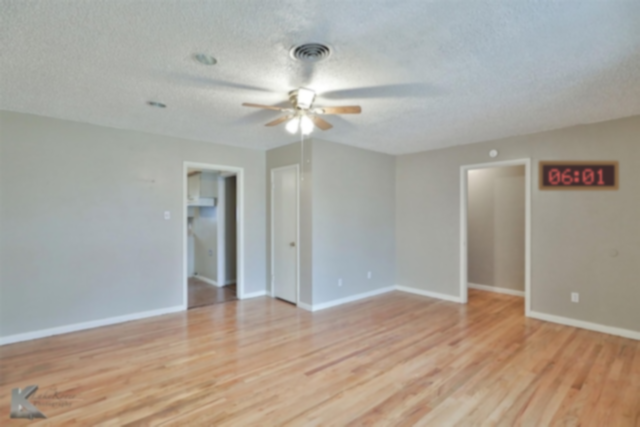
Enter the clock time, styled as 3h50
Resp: 6h01
